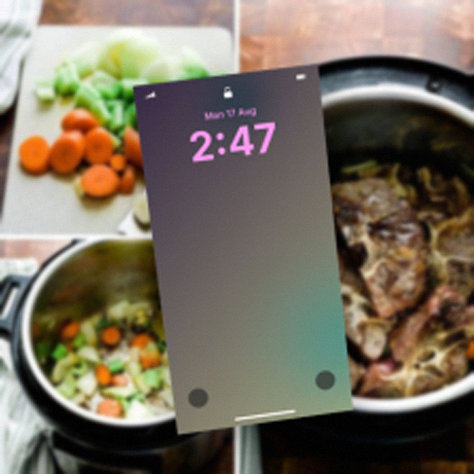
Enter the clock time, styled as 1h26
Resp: 2h47
